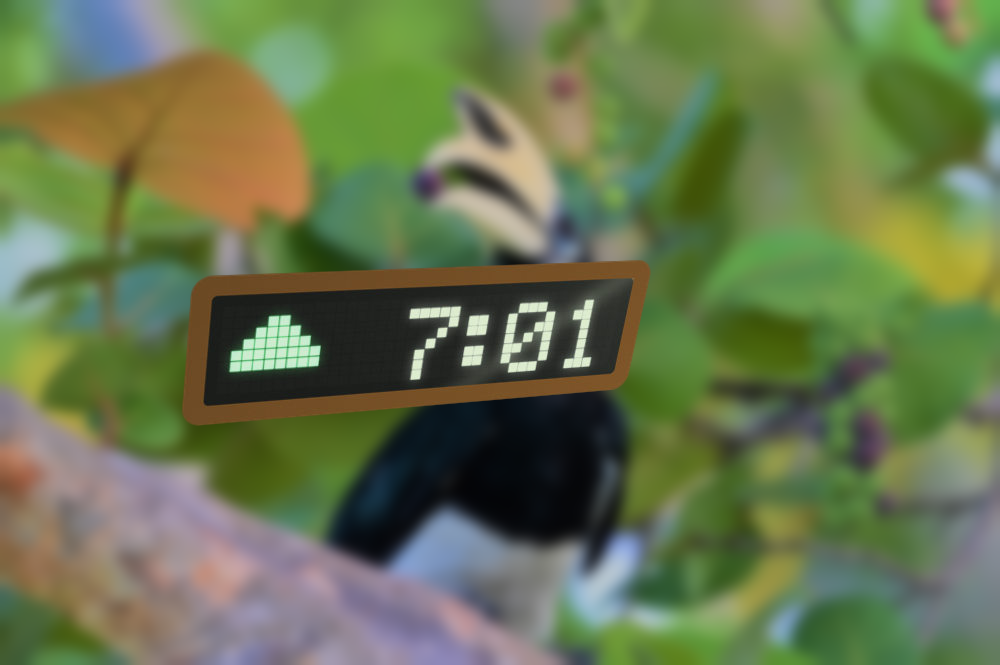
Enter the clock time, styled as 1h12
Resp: 7h01
